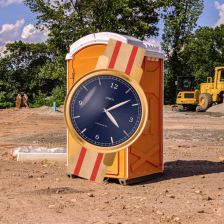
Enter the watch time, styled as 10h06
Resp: 4h08
